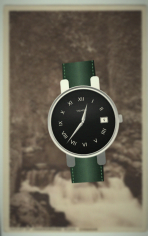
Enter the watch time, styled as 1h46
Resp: 12h37
